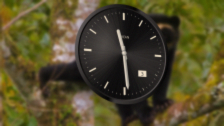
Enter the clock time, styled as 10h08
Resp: 11h29
